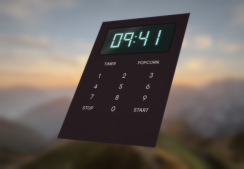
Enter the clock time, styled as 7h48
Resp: 9h41
